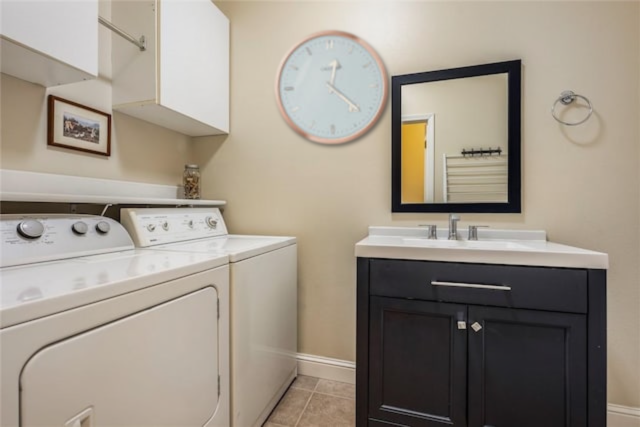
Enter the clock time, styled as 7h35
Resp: 12h22
